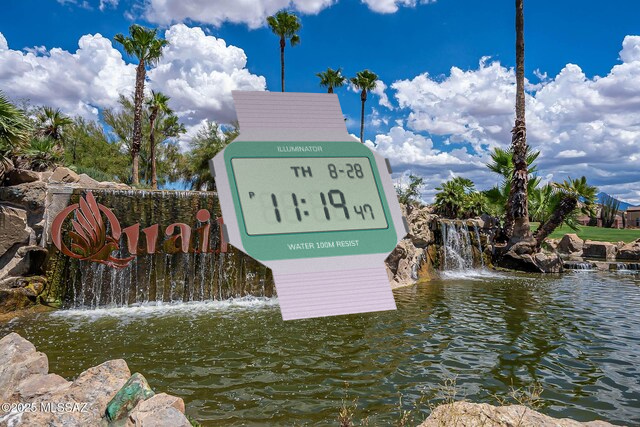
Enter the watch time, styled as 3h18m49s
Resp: 11h19m47s
